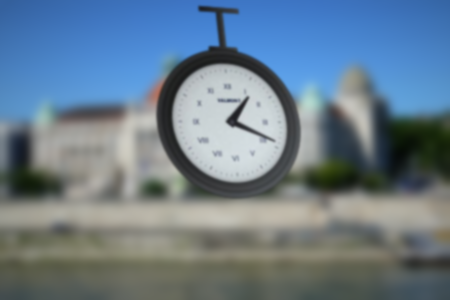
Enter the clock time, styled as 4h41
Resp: 1h19
